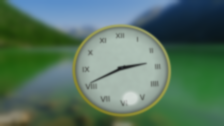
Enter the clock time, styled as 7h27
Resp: 2h41
